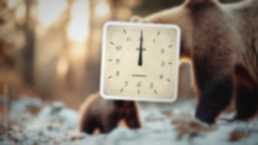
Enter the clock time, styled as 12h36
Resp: 12h00
